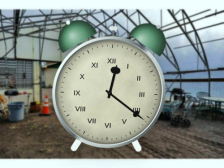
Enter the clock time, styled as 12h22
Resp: 12h21
